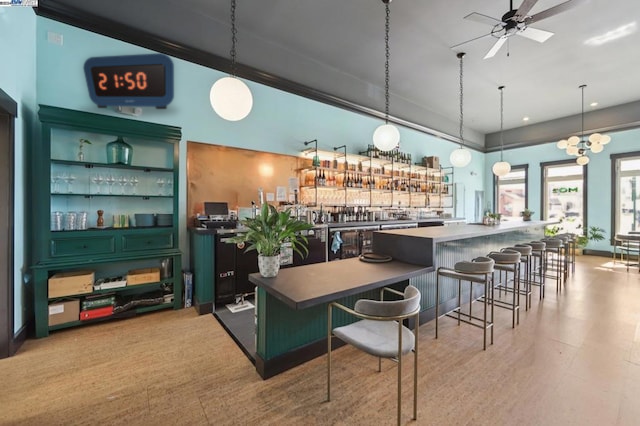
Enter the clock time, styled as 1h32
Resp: 21h50
